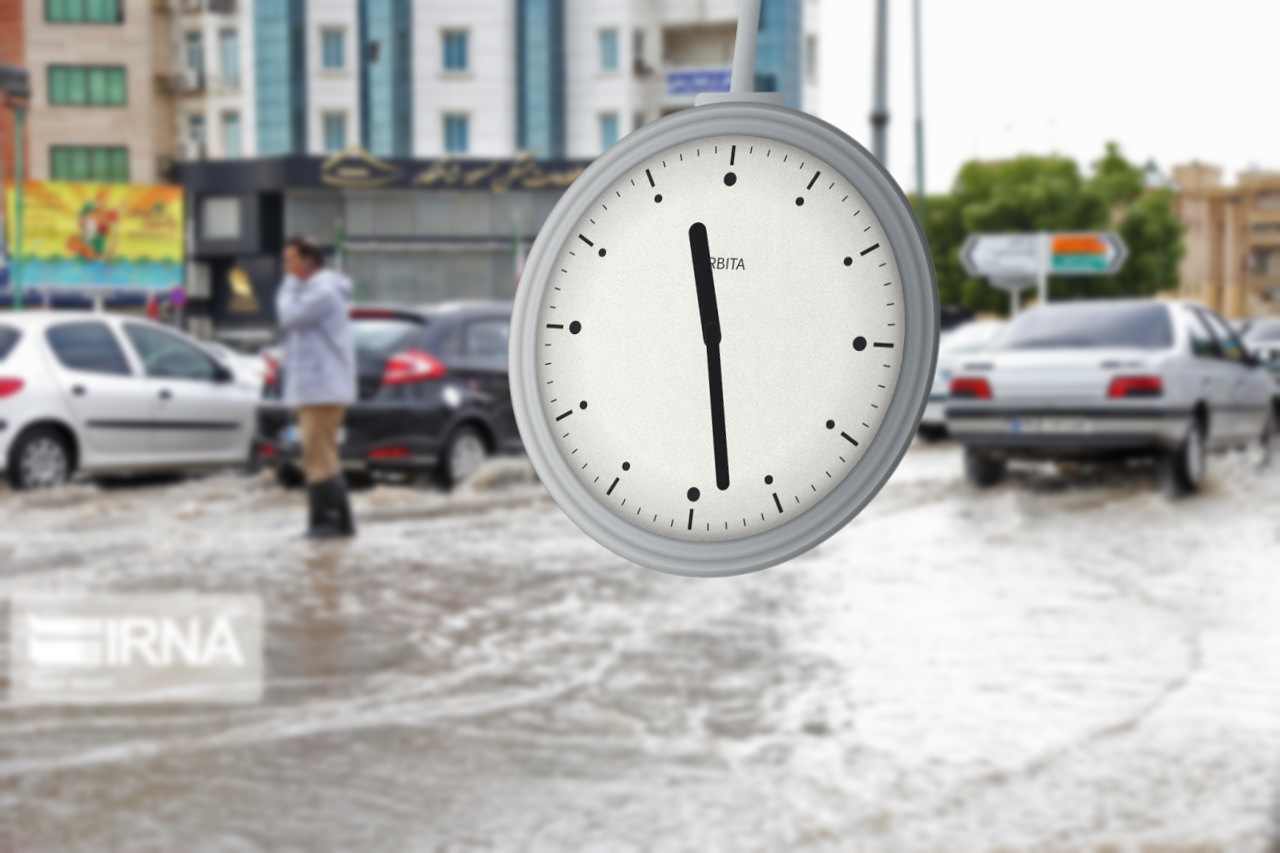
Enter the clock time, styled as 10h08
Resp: 11h28
